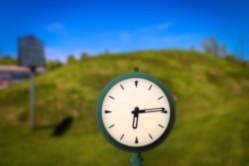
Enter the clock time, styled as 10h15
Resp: 6h14
